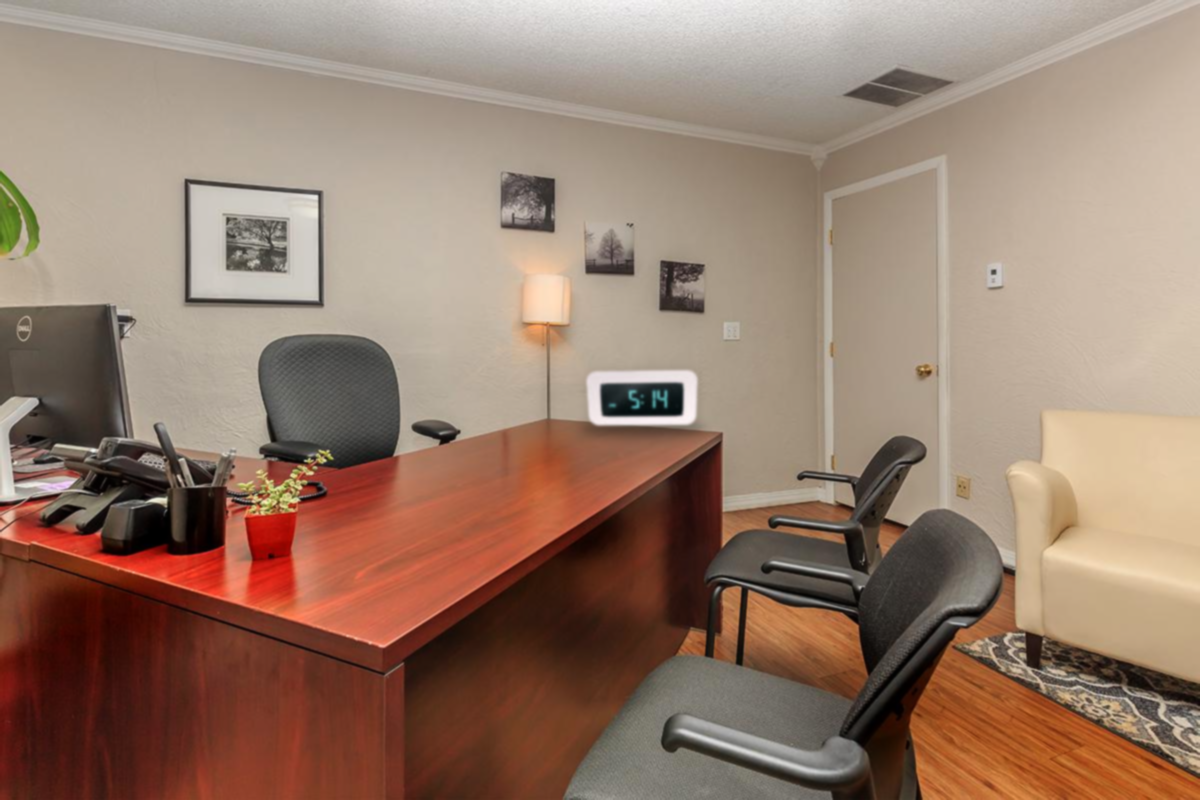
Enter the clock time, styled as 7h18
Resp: 5h14
